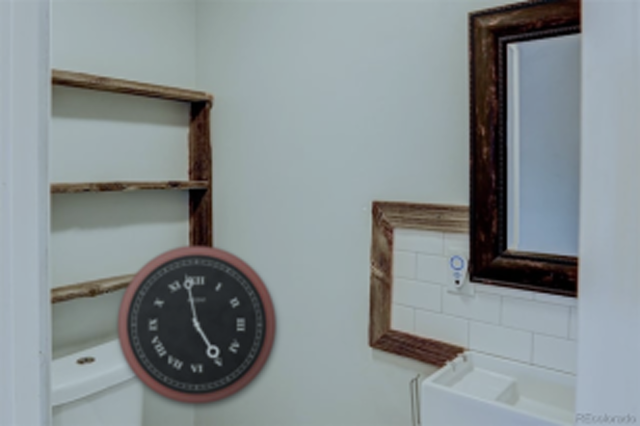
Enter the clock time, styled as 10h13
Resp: 4h58
